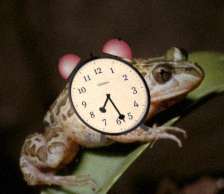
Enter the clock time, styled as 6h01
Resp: 7h28
